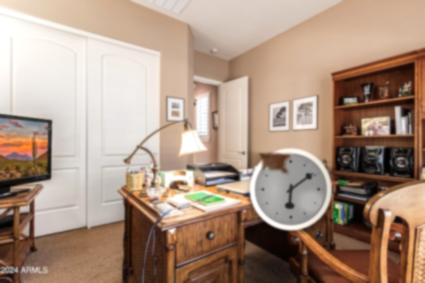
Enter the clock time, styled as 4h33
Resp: 6h09
